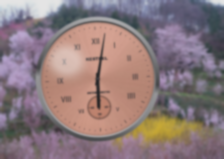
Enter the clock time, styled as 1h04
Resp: 6h02
